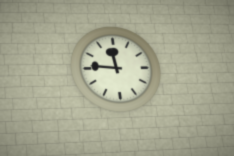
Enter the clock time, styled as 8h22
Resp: 11h46
